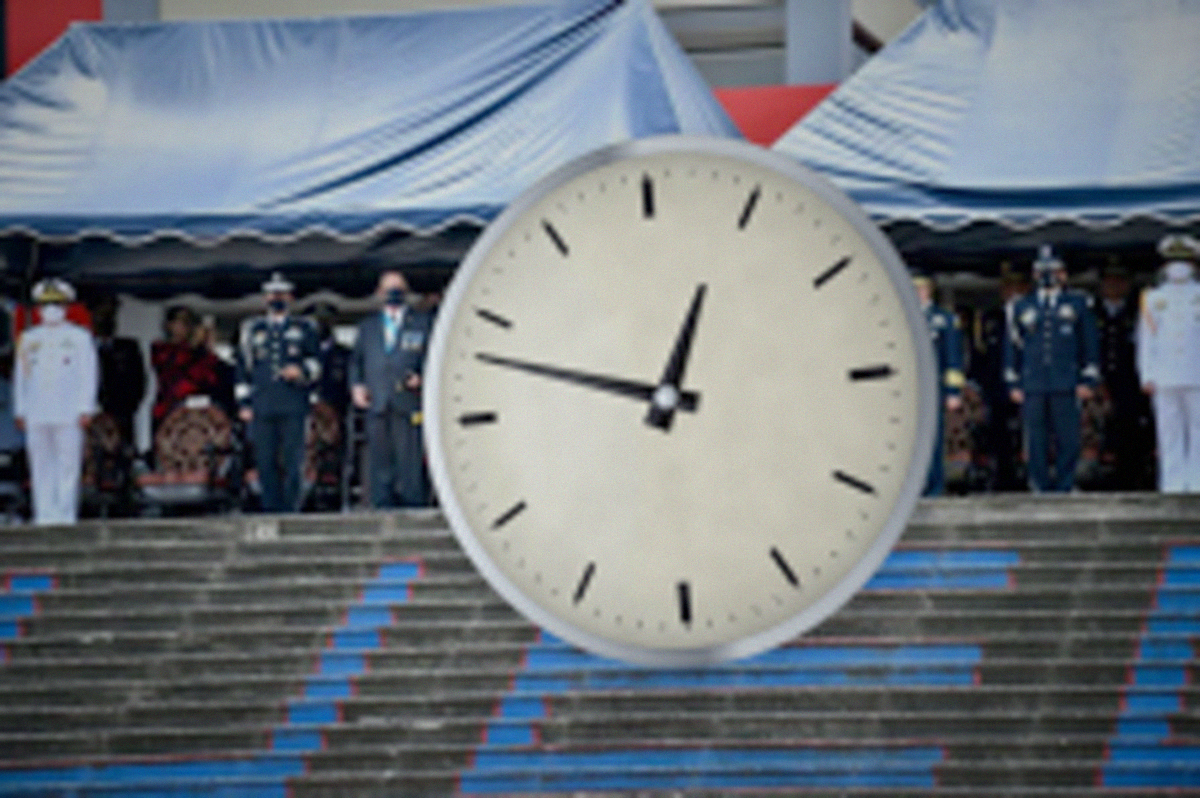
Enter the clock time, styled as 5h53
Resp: 12h48
